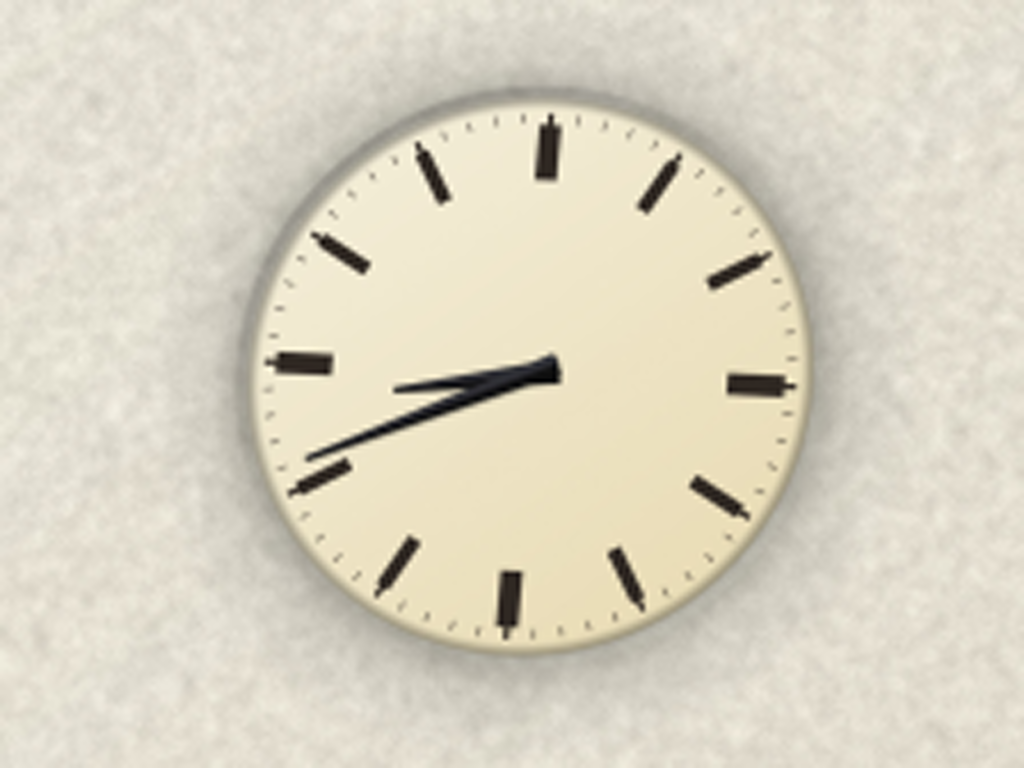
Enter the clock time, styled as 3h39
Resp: 8h41
